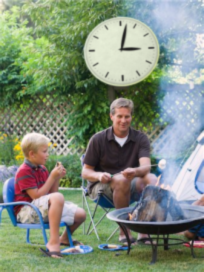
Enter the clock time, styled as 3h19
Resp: 3h02
